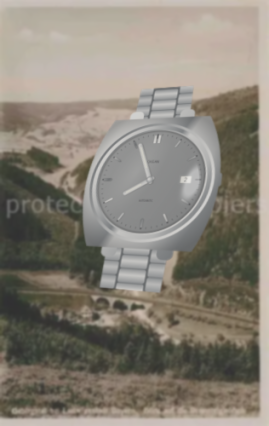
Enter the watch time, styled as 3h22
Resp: 7h56
